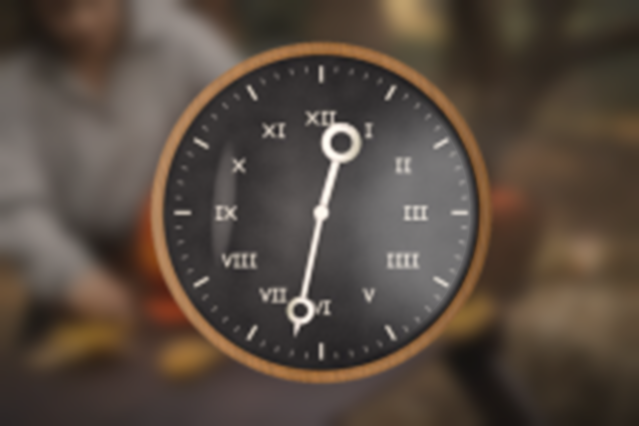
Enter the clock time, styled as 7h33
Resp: 12h32
